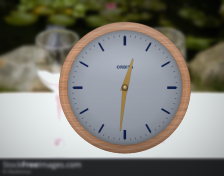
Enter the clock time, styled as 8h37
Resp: 12h31
